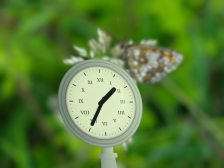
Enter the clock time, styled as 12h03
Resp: 1h35
